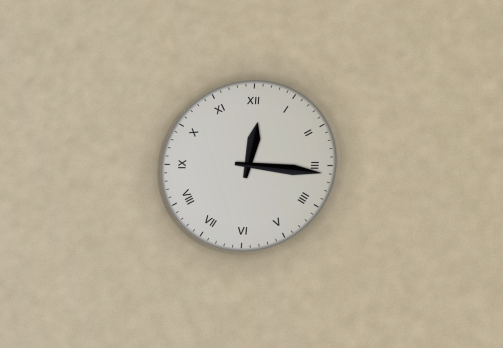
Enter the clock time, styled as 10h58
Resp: 12h16
